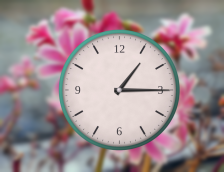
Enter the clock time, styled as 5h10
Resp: 1h15
